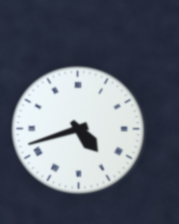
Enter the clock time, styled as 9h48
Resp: 4h42
